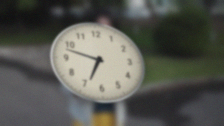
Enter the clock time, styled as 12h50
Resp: 6h48
